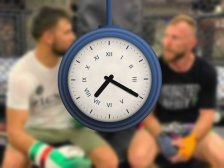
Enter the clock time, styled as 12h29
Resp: 7h20
